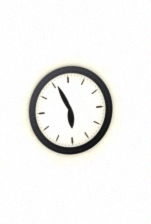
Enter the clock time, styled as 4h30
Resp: 5h56
